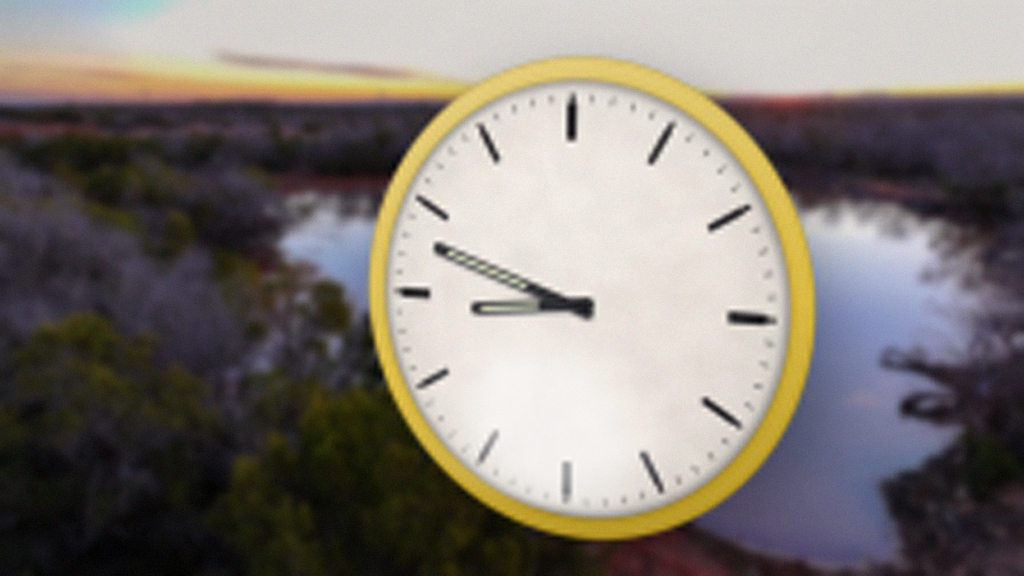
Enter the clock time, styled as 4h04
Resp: 8h48
